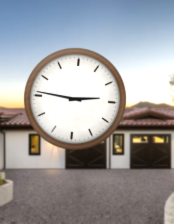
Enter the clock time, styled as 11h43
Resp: 2h46
